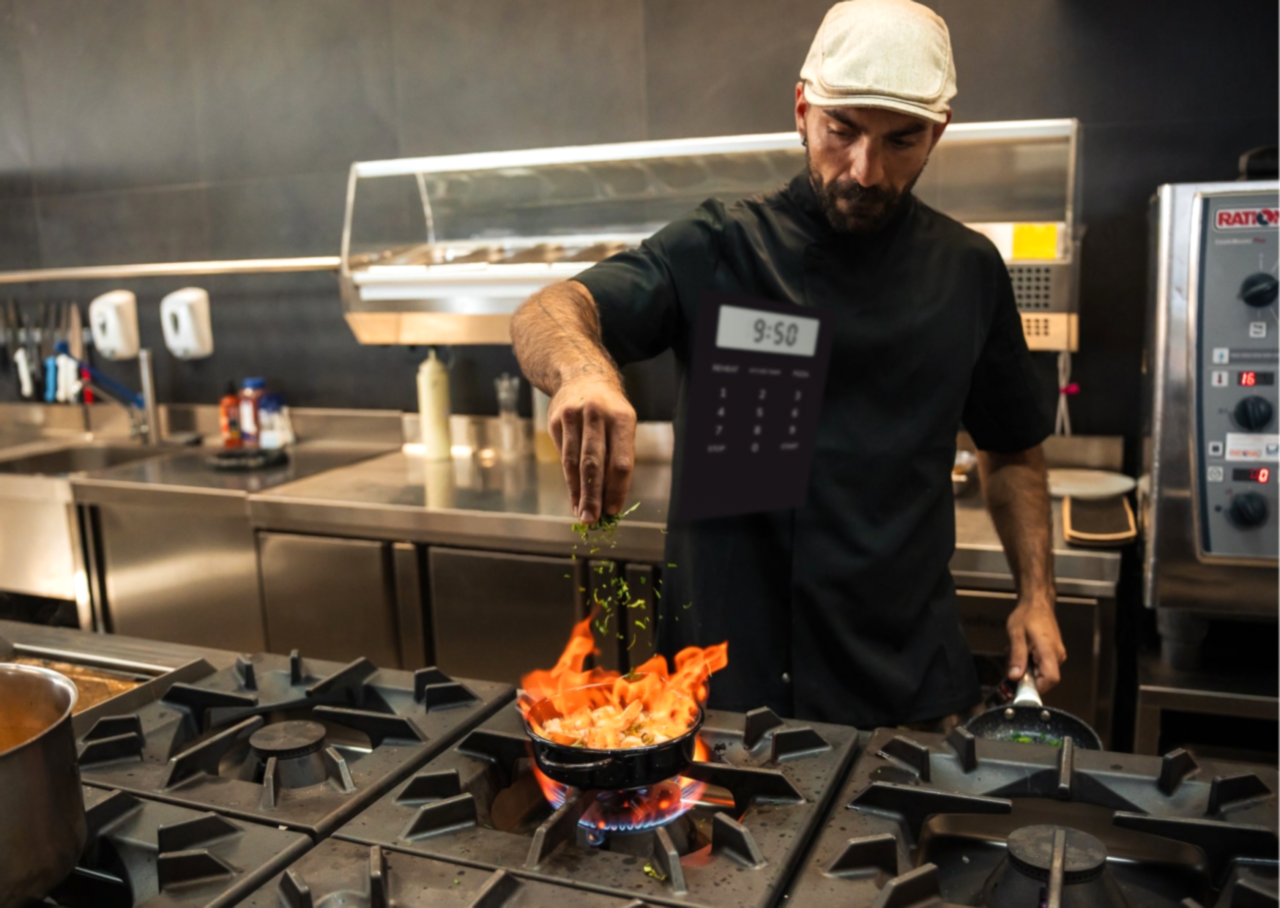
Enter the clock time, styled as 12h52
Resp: 9h50
